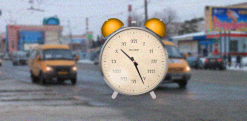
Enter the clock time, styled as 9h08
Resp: 10h26
